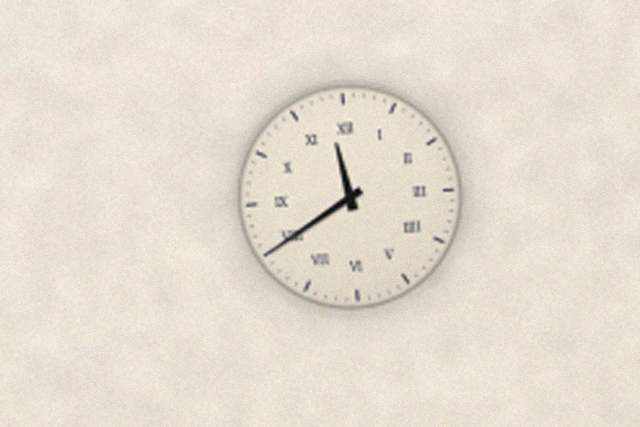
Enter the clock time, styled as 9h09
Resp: 11h40
